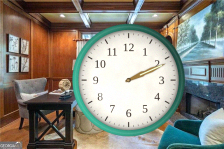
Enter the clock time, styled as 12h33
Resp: 2h11
